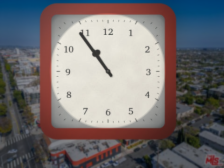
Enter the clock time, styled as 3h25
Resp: 10h54
